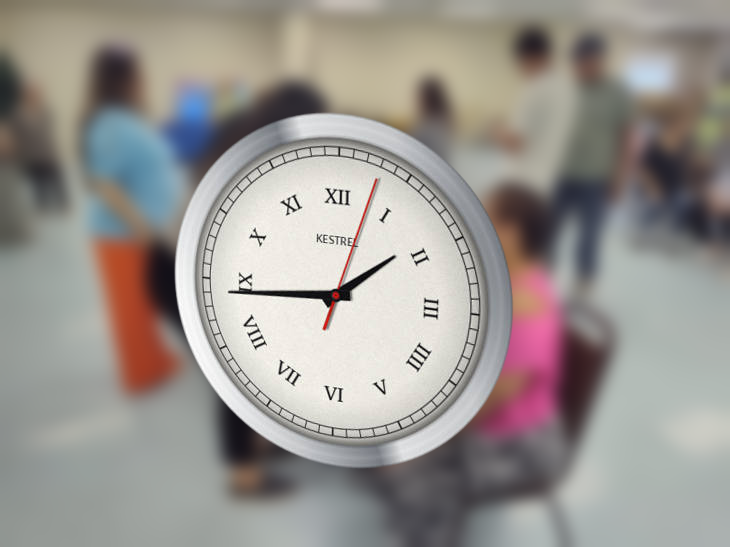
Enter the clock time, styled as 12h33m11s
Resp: 1h44m03s
